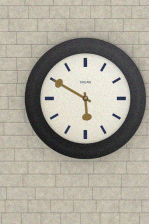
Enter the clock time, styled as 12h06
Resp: 5h50
